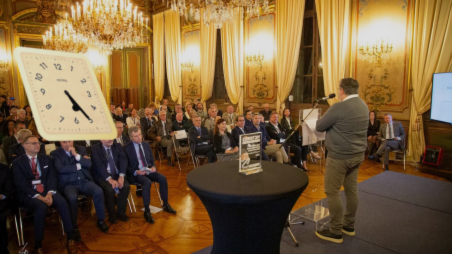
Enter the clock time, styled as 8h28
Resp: 5h25
